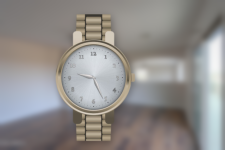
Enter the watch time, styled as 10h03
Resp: 9h26
